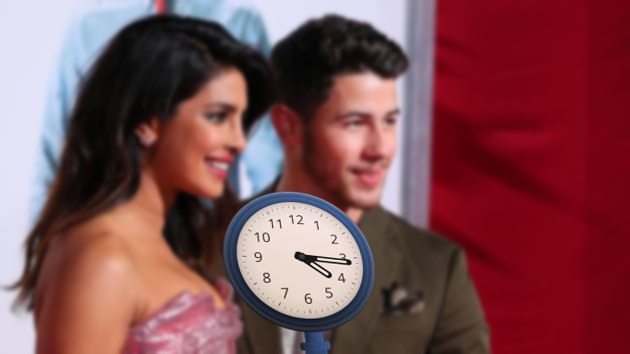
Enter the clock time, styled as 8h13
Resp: 4h16
